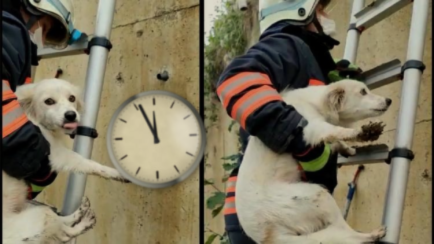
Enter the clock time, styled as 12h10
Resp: 11h56
